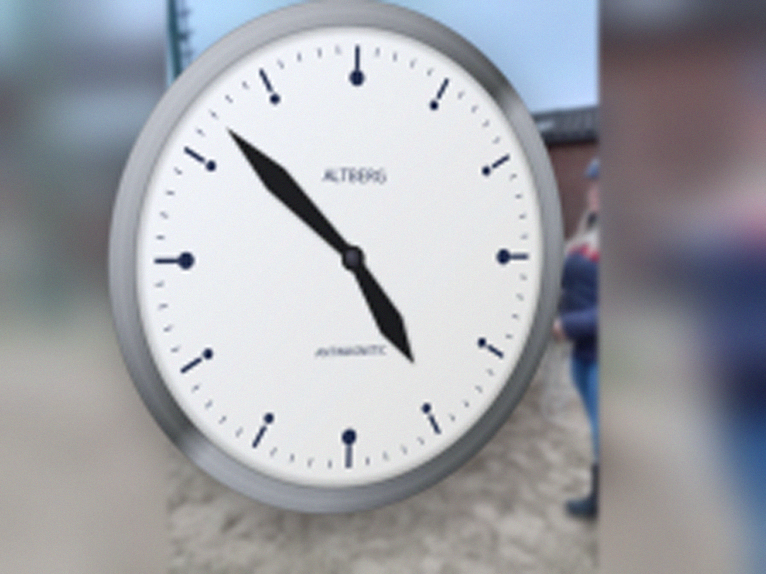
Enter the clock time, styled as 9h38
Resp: 4h52
